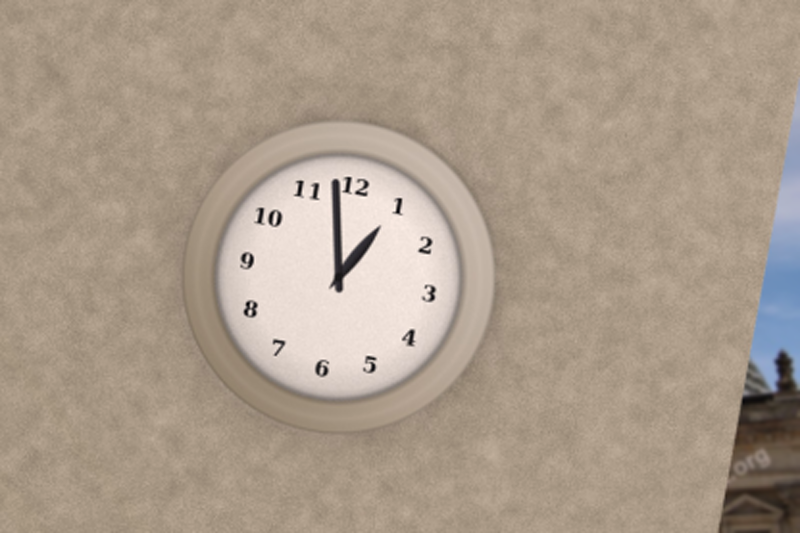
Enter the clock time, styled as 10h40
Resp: 12h58
